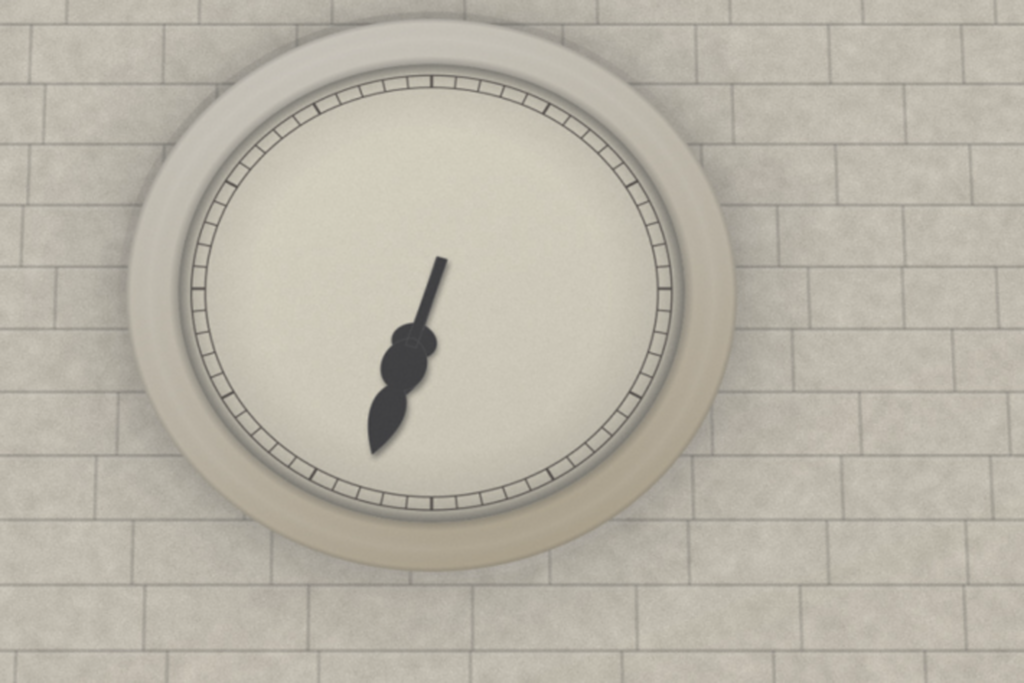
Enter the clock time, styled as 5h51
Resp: 6h33
